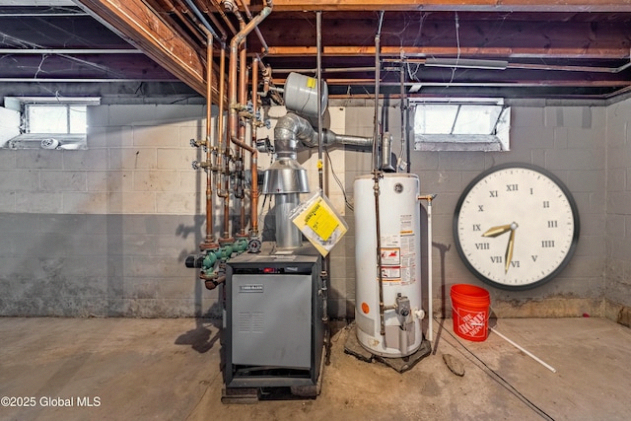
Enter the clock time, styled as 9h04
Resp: 8h32
